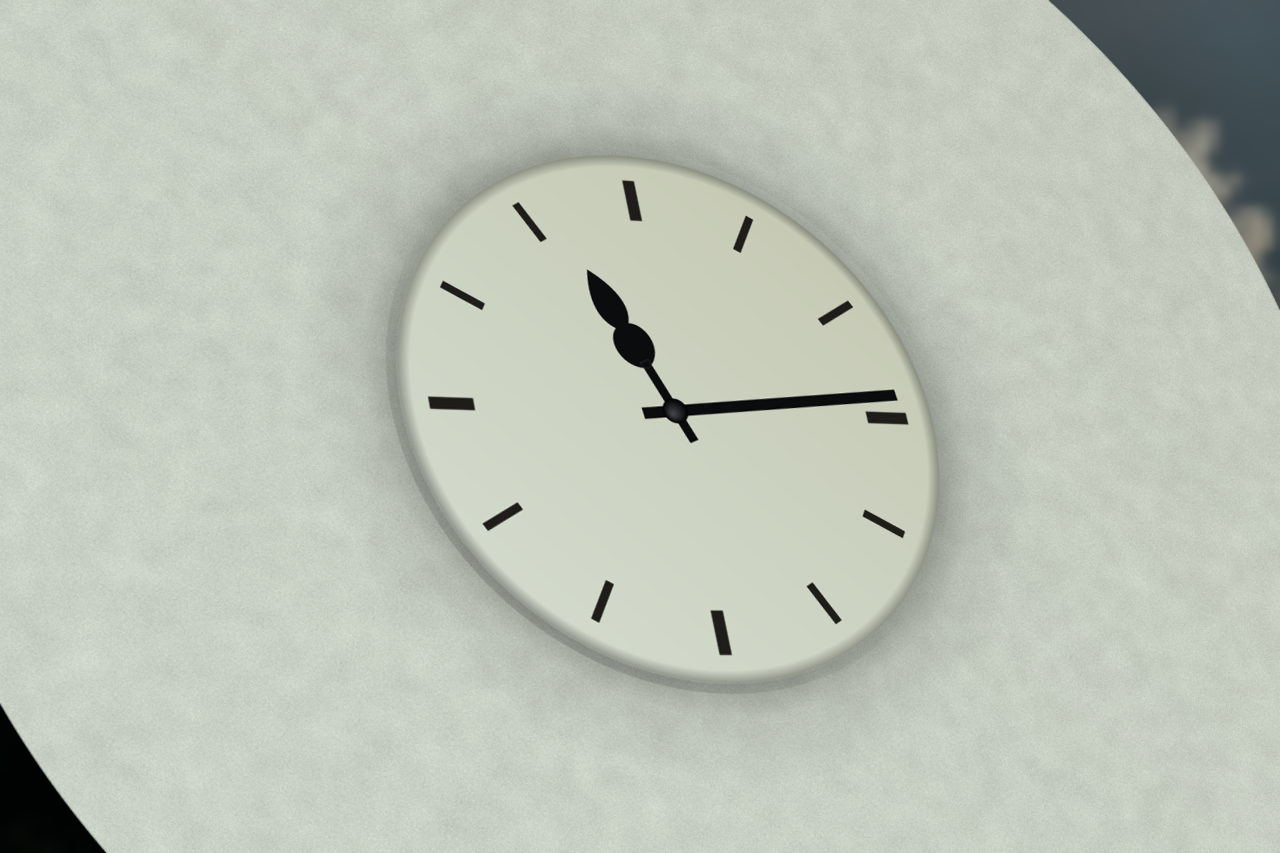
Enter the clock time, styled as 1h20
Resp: 11h14
